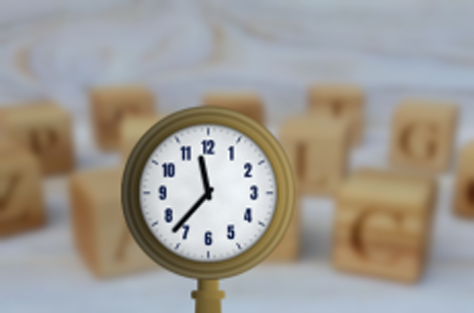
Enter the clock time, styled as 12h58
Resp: 11h37
